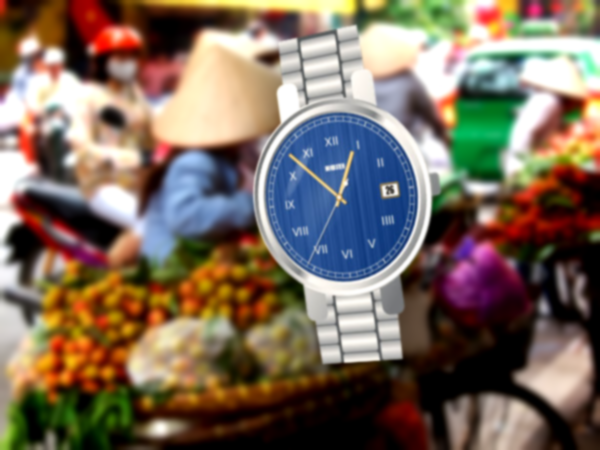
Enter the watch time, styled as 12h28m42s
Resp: 12h52m36s
